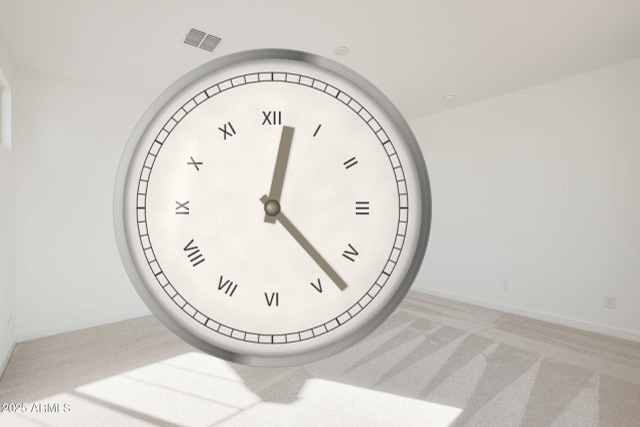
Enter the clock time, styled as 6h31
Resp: 12h23
